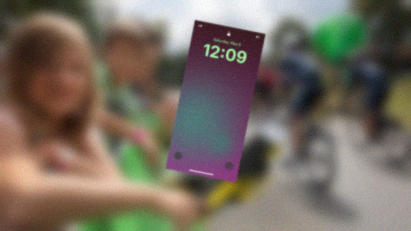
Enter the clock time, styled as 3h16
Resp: 12h09
